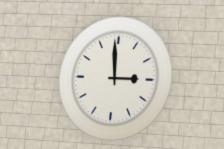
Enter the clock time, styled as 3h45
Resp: 2h59
